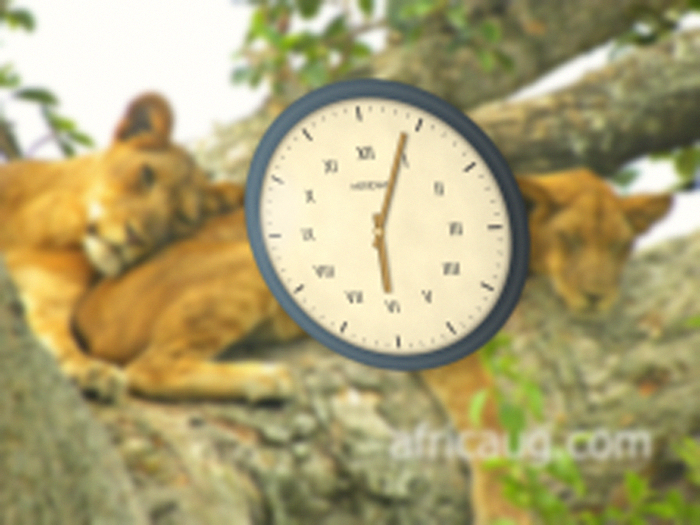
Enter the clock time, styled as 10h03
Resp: 6h04
